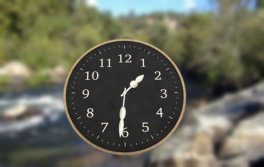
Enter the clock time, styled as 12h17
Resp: 1h31
